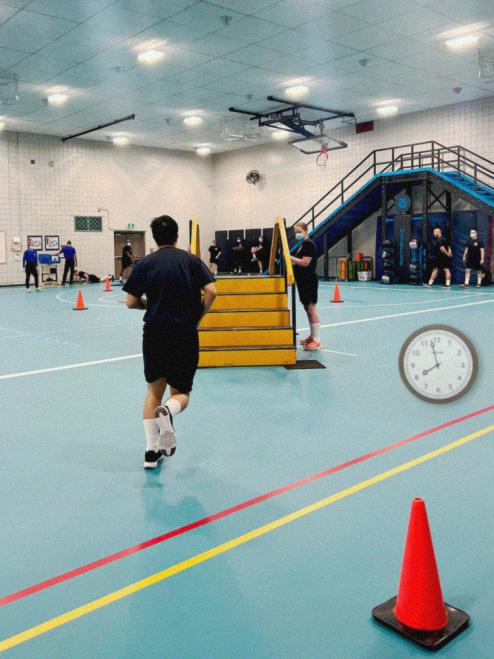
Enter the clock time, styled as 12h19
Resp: 7h58
